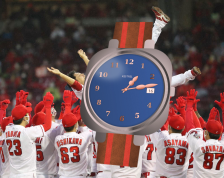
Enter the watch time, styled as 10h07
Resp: 1h13
